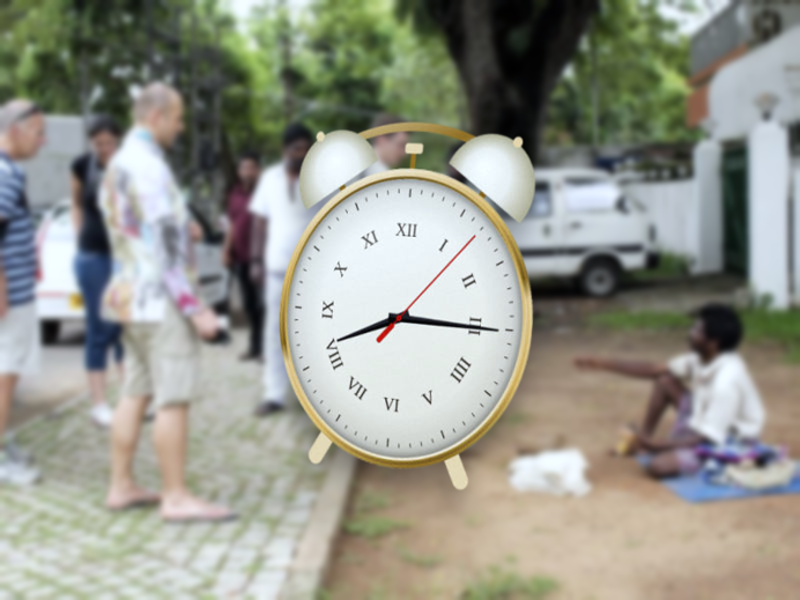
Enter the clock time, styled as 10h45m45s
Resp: 8h15m07s
